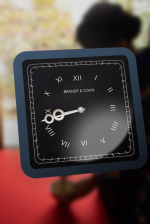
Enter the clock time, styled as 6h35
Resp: 8h43
